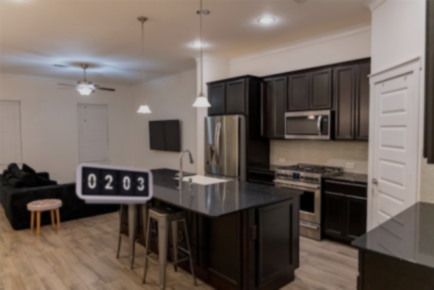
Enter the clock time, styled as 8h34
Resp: 2h03
